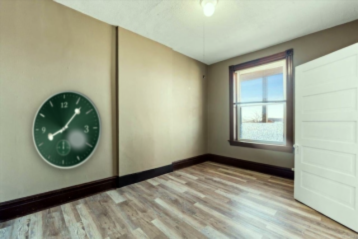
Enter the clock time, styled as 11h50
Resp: 8h07
